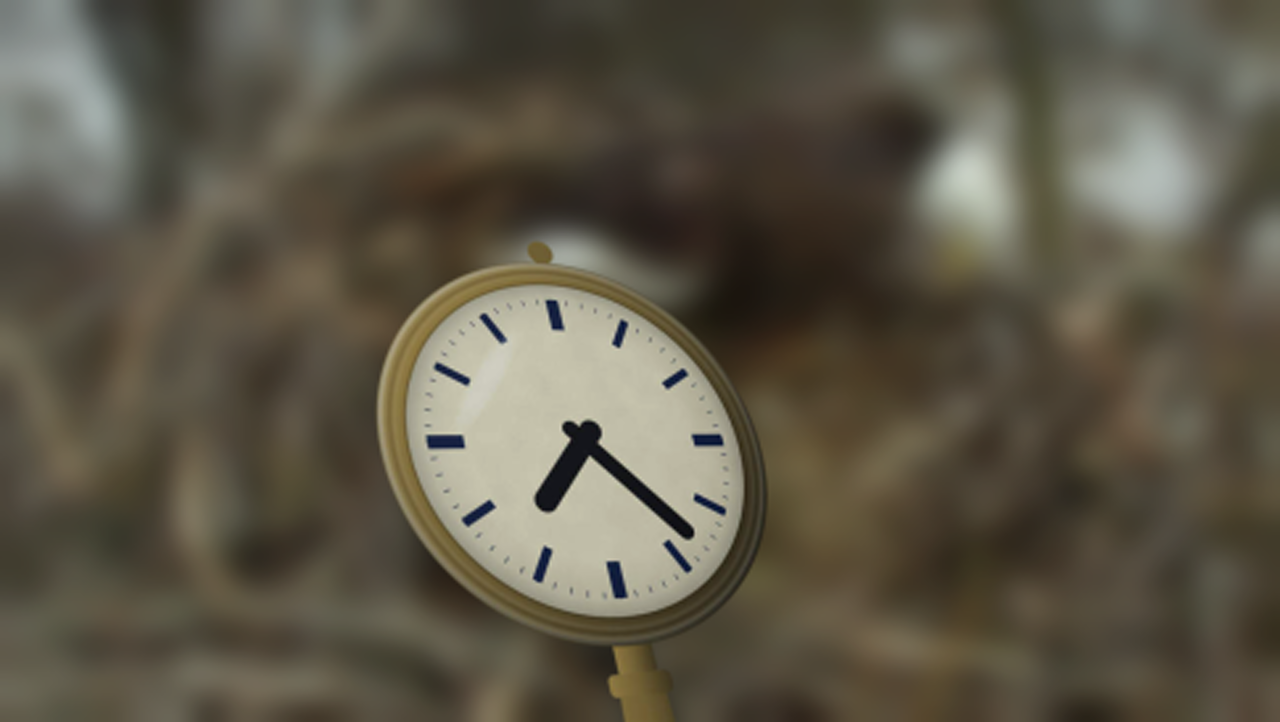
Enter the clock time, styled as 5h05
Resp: 7h23
